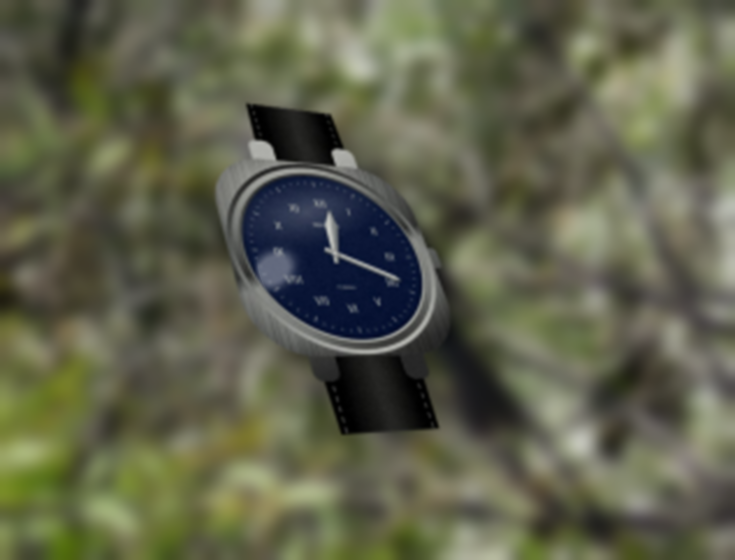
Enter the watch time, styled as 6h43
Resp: 12h19
